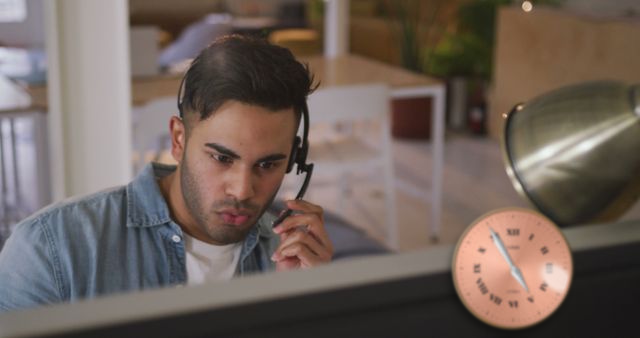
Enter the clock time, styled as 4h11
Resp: 4h55
